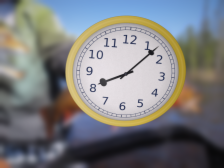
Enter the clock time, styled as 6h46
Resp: 8h07
